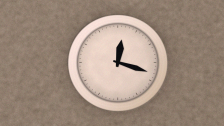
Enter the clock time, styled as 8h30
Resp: 12h18
